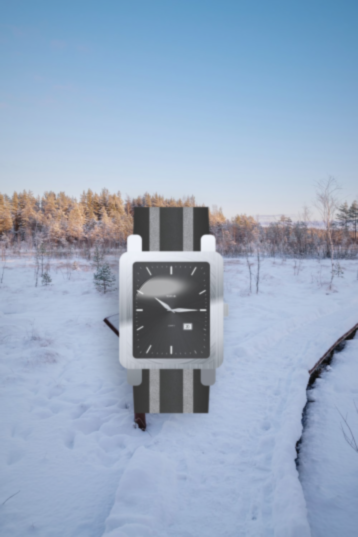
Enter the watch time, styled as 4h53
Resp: 10h15
